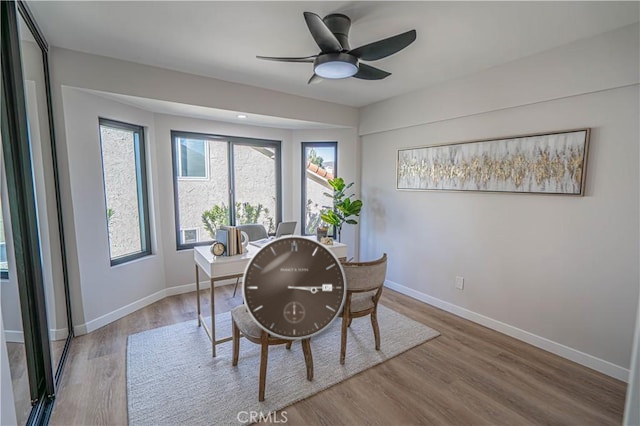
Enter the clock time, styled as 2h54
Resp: 3h15
